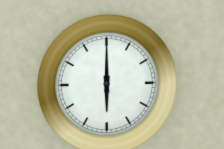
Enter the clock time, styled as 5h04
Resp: 6h00
